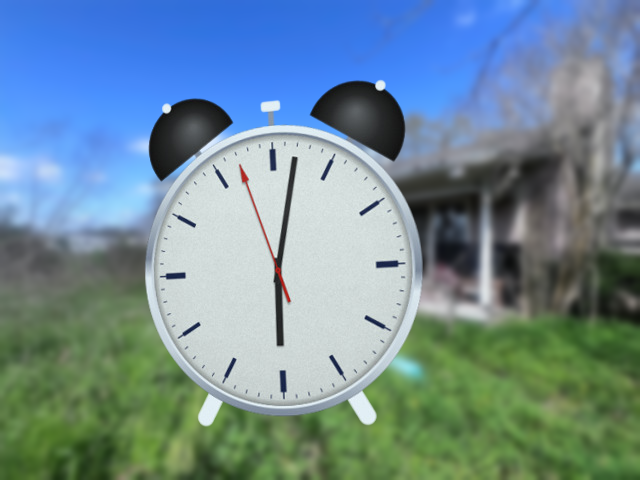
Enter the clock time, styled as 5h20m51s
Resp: 6h01m57s
